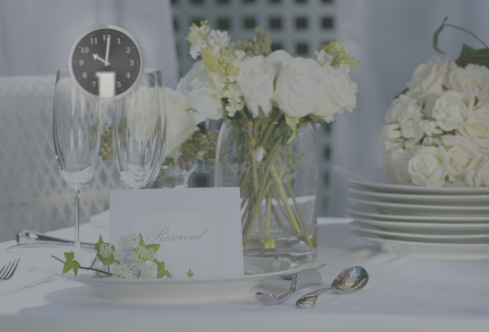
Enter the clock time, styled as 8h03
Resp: 10h01
